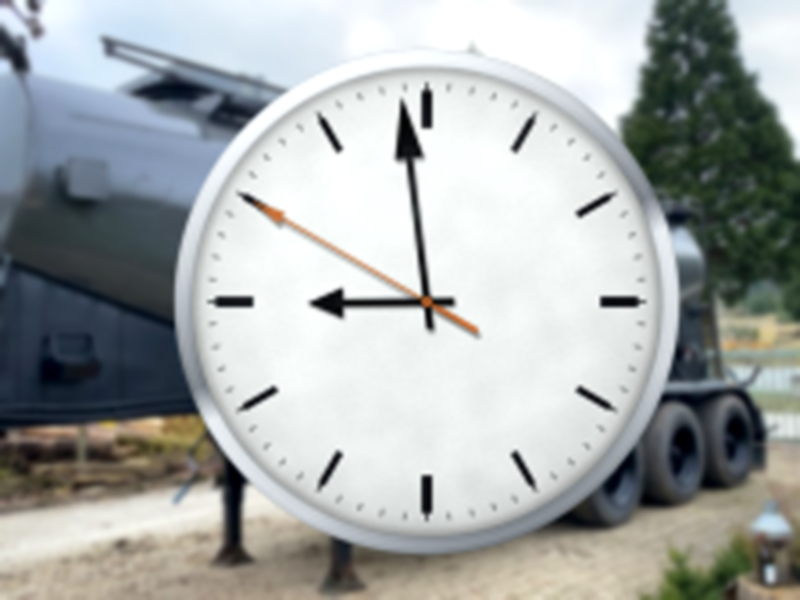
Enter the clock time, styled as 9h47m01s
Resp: 8h58m50s
